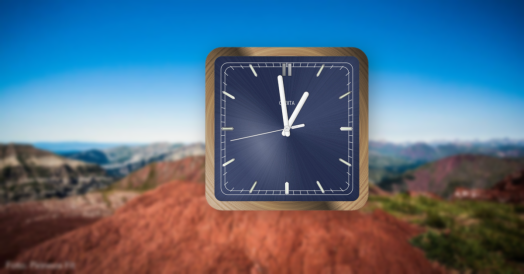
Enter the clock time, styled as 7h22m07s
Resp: 12h58m43s
